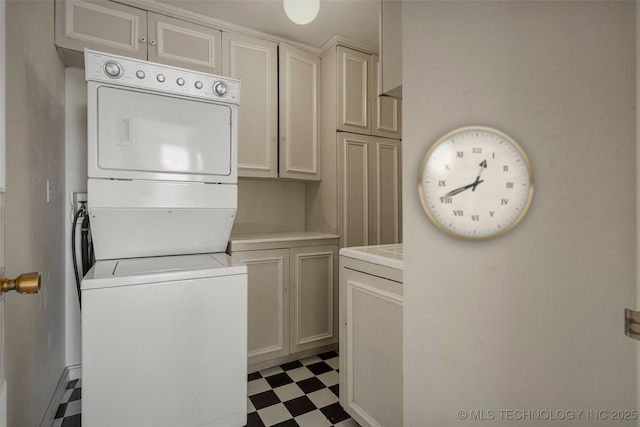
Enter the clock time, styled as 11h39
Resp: 12h41
